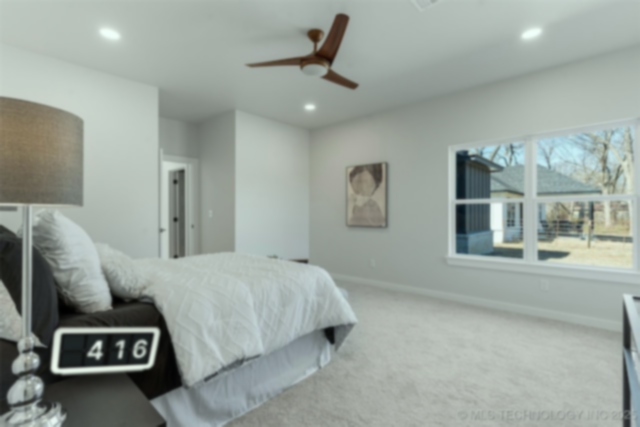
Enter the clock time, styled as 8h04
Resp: 4h16
